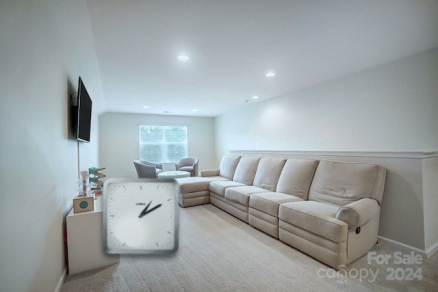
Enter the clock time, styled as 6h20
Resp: 1h10
